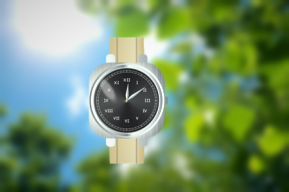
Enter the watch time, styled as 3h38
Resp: 12h09
